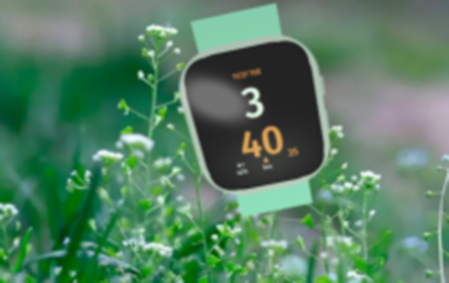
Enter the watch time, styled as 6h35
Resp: 3h40
